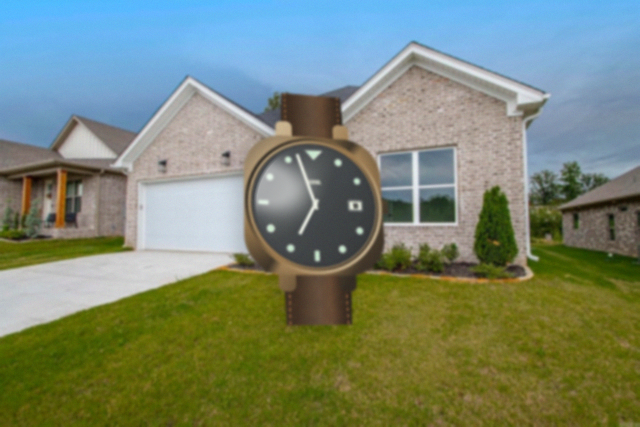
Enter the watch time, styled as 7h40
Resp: 6h57
